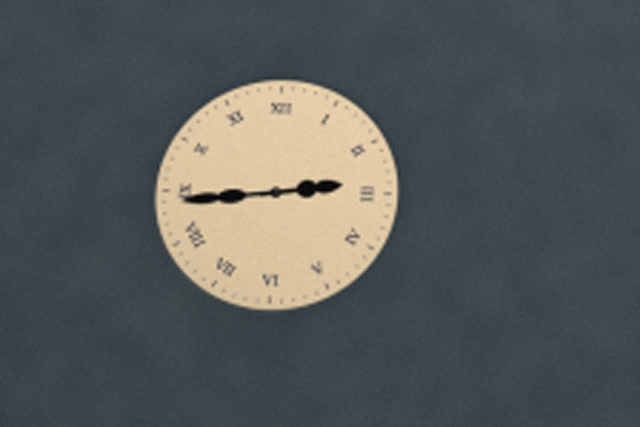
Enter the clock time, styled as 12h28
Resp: 2h44
